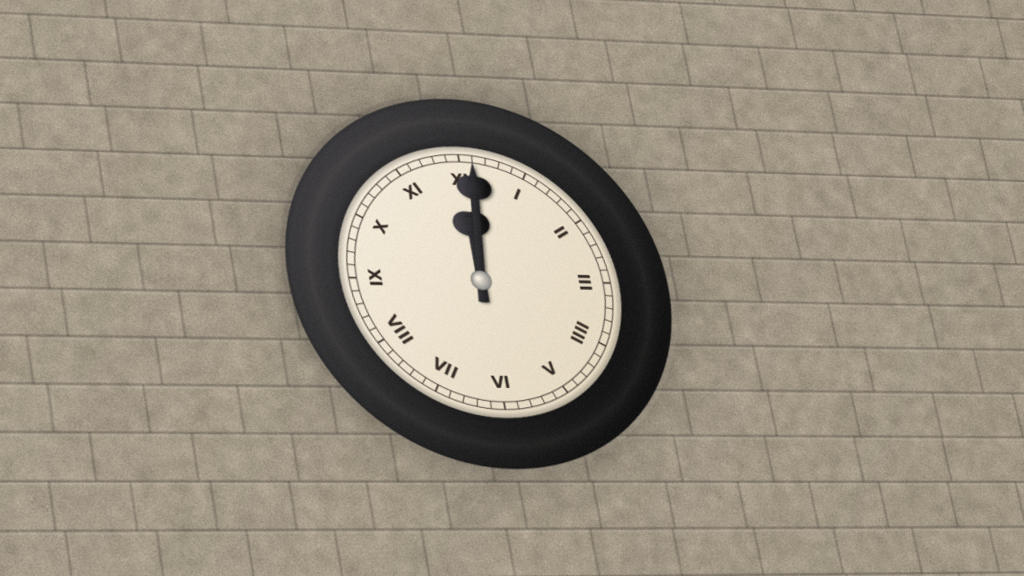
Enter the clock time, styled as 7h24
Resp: 12h01
